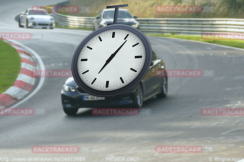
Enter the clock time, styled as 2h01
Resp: 7h06
